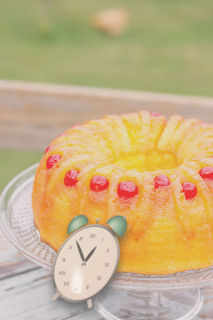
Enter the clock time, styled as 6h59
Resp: 12h53
